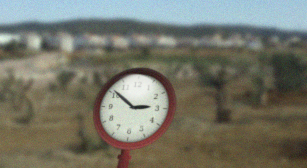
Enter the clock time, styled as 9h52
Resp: 2h51
